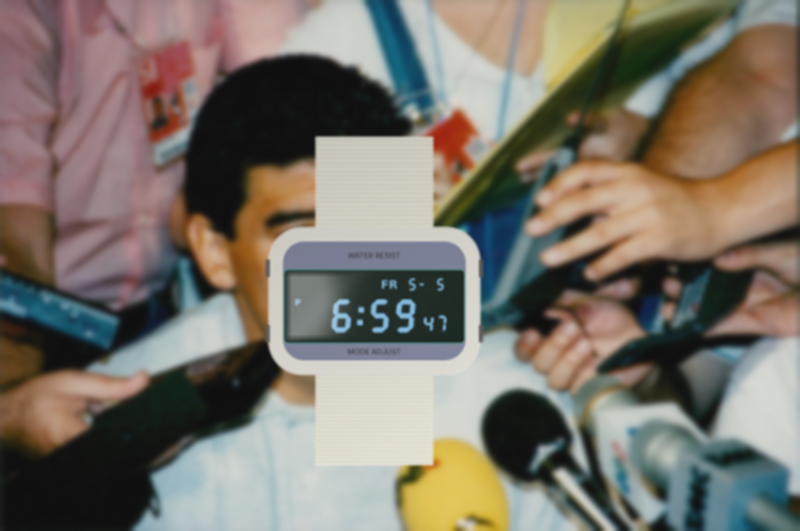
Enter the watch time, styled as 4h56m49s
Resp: 6h59m47s
